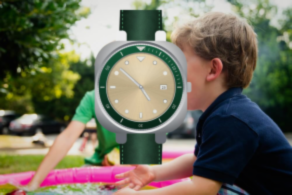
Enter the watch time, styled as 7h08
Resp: 4h52
